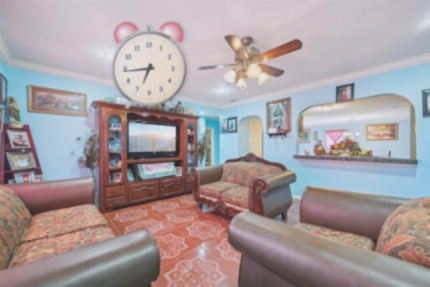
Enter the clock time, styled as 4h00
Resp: 6h44
